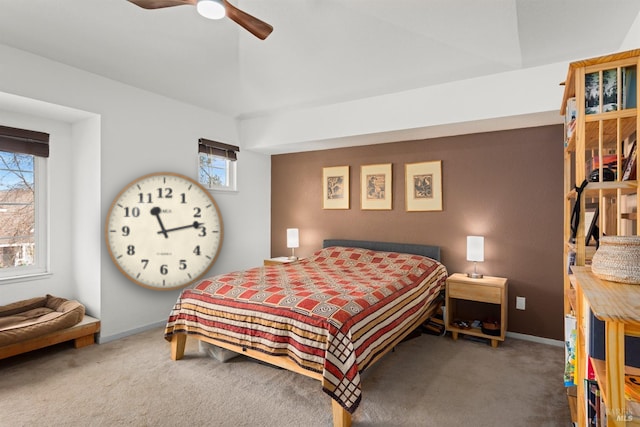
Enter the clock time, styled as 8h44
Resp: 11h13
